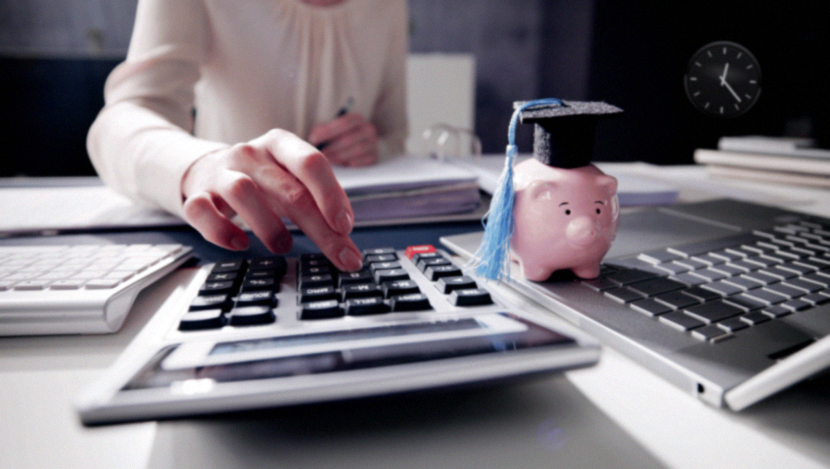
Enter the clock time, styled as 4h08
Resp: 12h23
